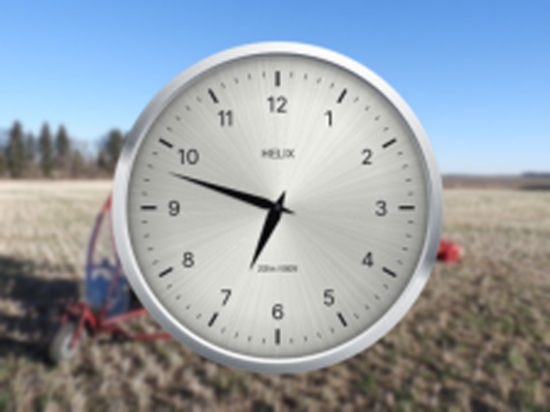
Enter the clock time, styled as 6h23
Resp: 6h48
